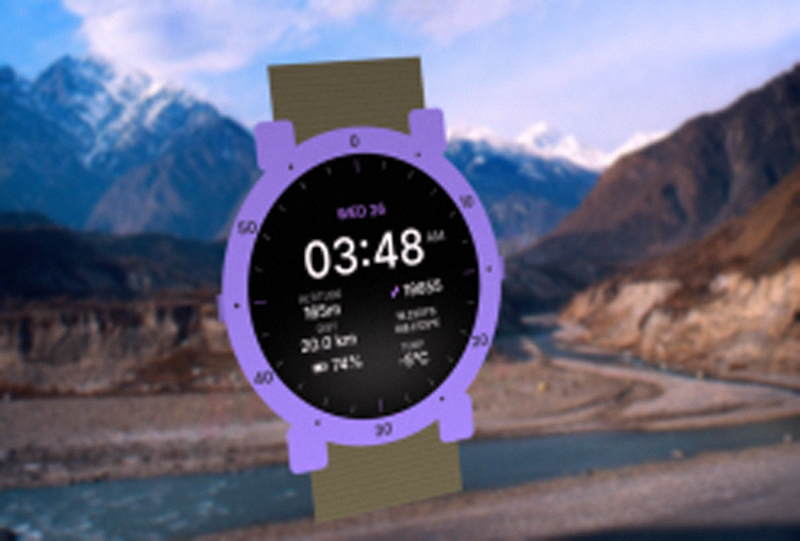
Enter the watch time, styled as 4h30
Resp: 3h48
